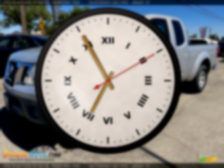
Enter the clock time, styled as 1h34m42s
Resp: 6h55m10s
